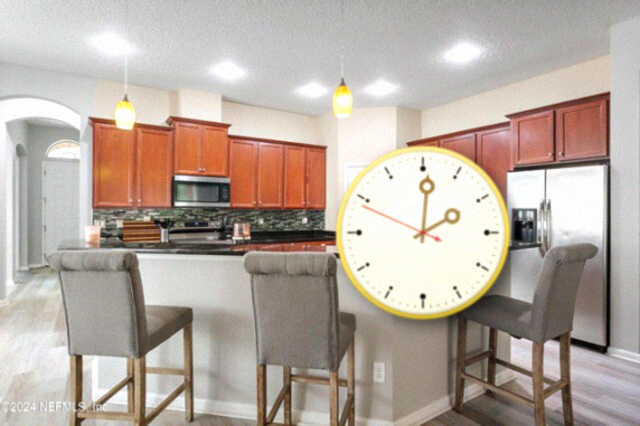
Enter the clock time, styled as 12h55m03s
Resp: 2h00m49s
